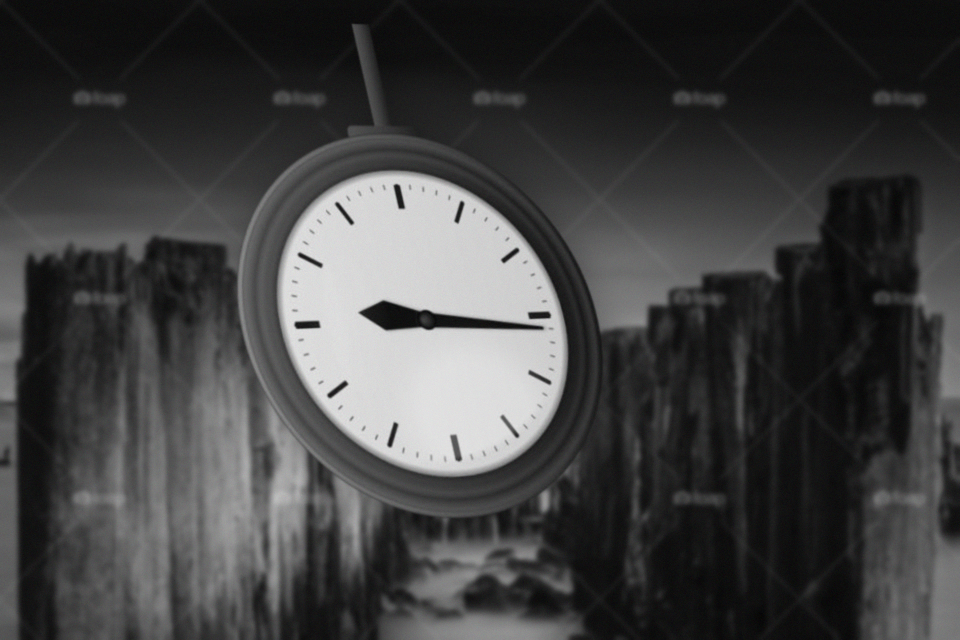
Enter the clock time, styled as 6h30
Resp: 9h16
